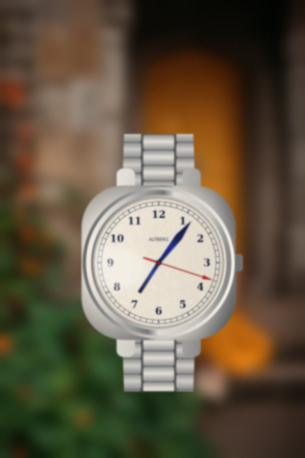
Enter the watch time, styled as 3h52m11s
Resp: 7h06m18s
